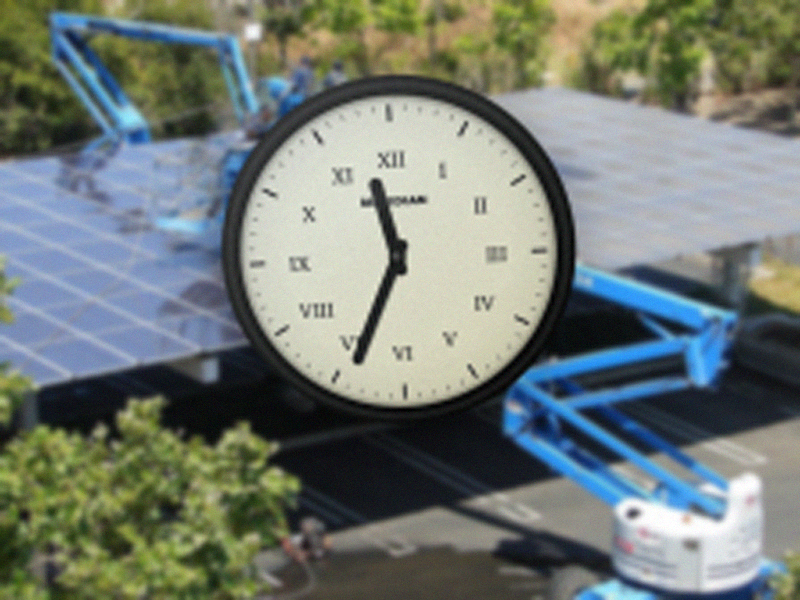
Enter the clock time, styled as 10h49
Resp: 11h34
